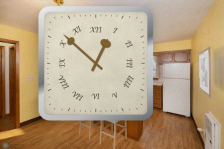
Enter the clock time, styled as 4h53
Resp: 12h52
